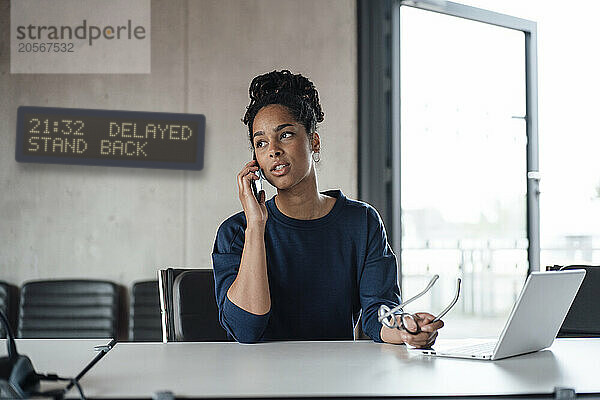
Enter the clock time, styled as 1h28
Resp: 21h32
